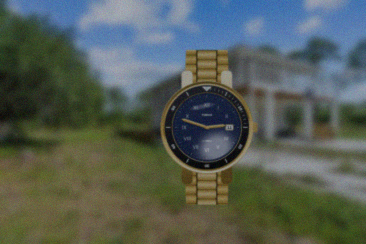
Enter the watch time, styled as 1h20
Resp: 2h48
